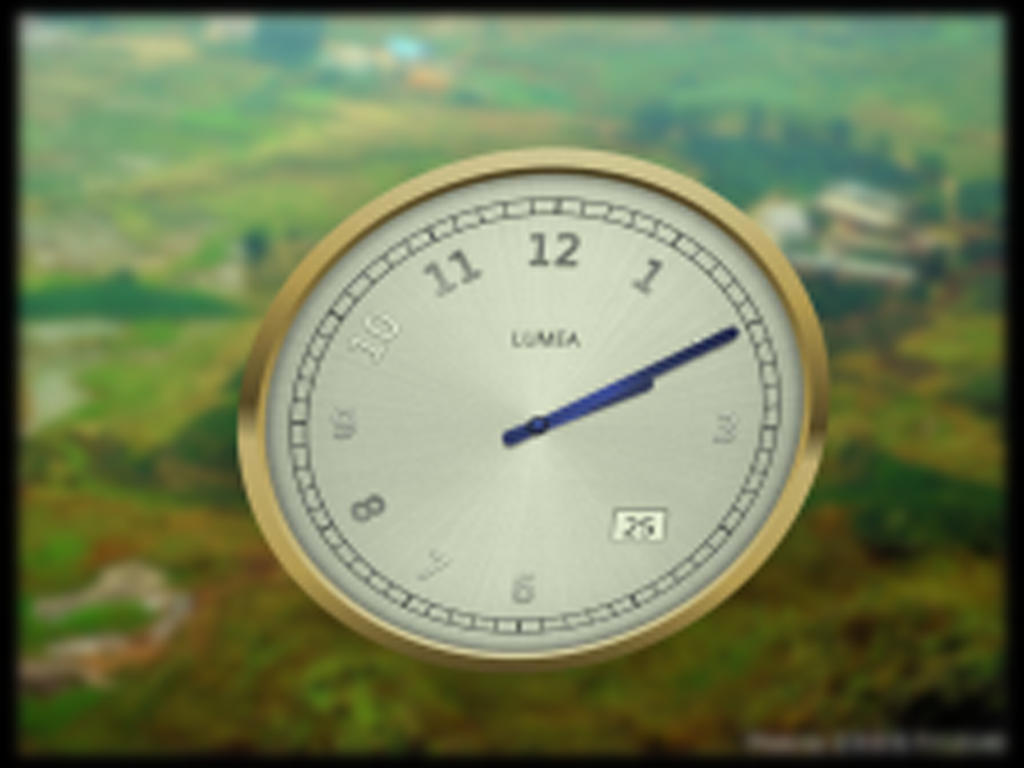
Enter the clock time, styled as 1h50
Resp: 2h10
